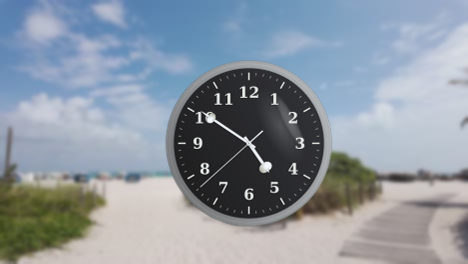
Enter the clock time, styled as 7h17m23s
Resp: 4h50m38s
